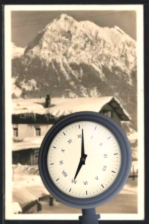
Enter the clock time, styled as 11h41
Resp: 7h01
